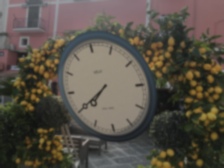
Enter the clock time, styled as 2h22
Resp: 7h40
